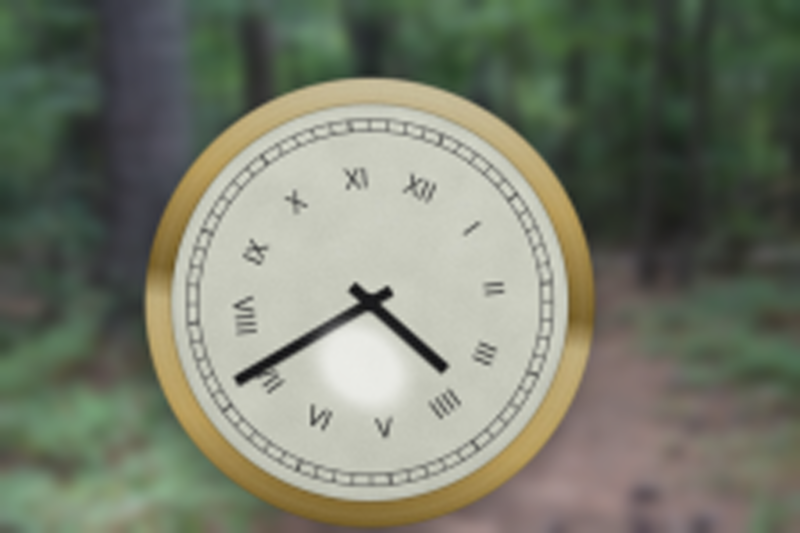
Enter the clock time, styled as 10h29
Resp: 3h36
